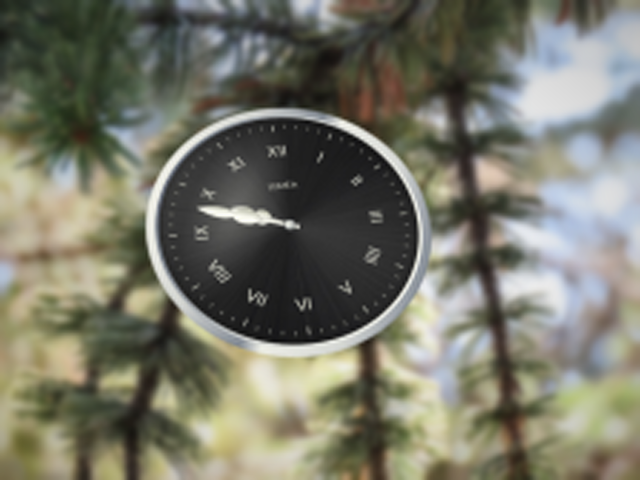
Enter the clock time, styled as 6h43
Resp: 9h48
